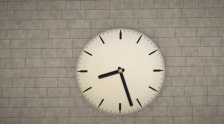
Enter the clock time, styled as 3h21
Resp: 8h27
